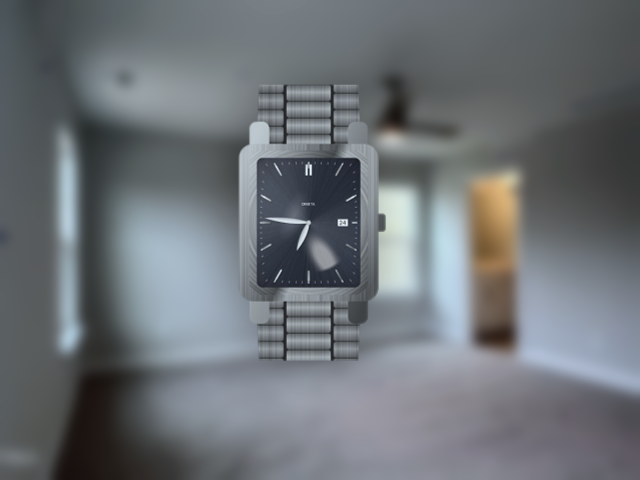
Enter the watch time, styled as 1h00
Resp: 6h46
